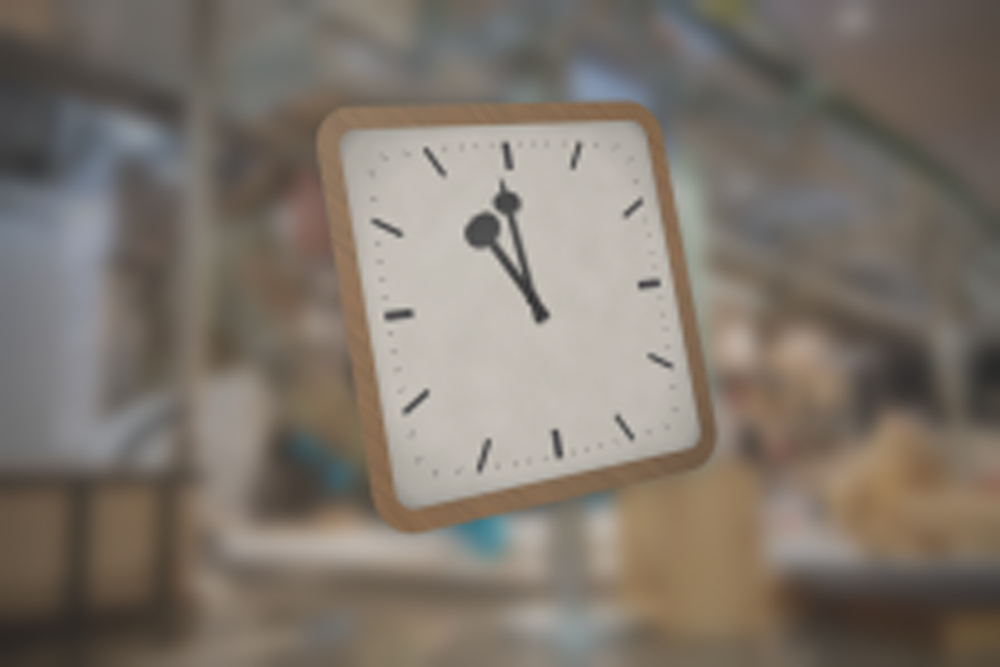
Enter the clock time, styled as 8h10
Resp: 10h59
